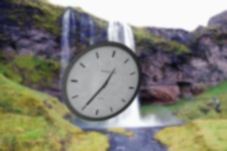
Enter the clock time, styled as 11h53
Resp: 12h35
